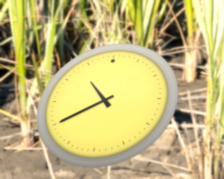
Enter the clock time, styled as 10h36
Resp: 10h40
